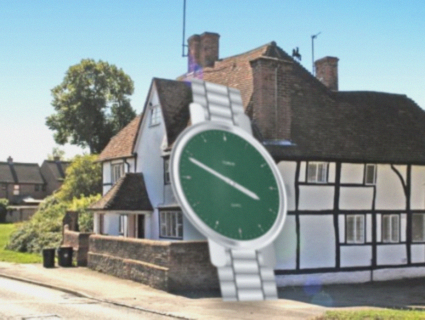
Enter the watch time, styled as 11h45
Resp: 3h49
